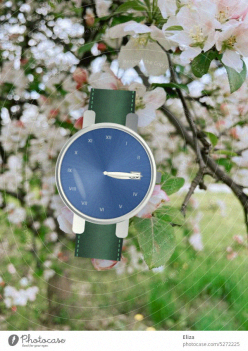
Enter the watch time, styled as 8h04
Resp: 3h15
